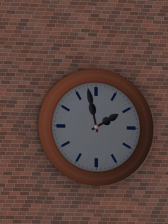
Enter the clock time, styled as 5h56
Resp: 1h58
